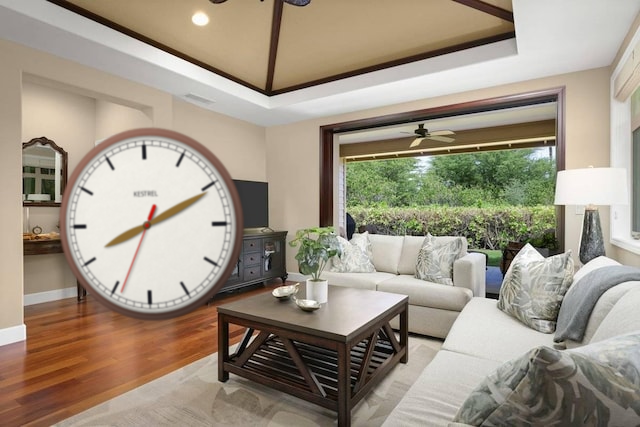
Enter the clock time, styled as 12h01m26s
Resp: 8h10m34s
